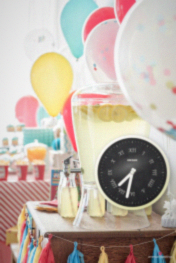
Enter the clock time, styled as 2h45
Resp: 7h32
